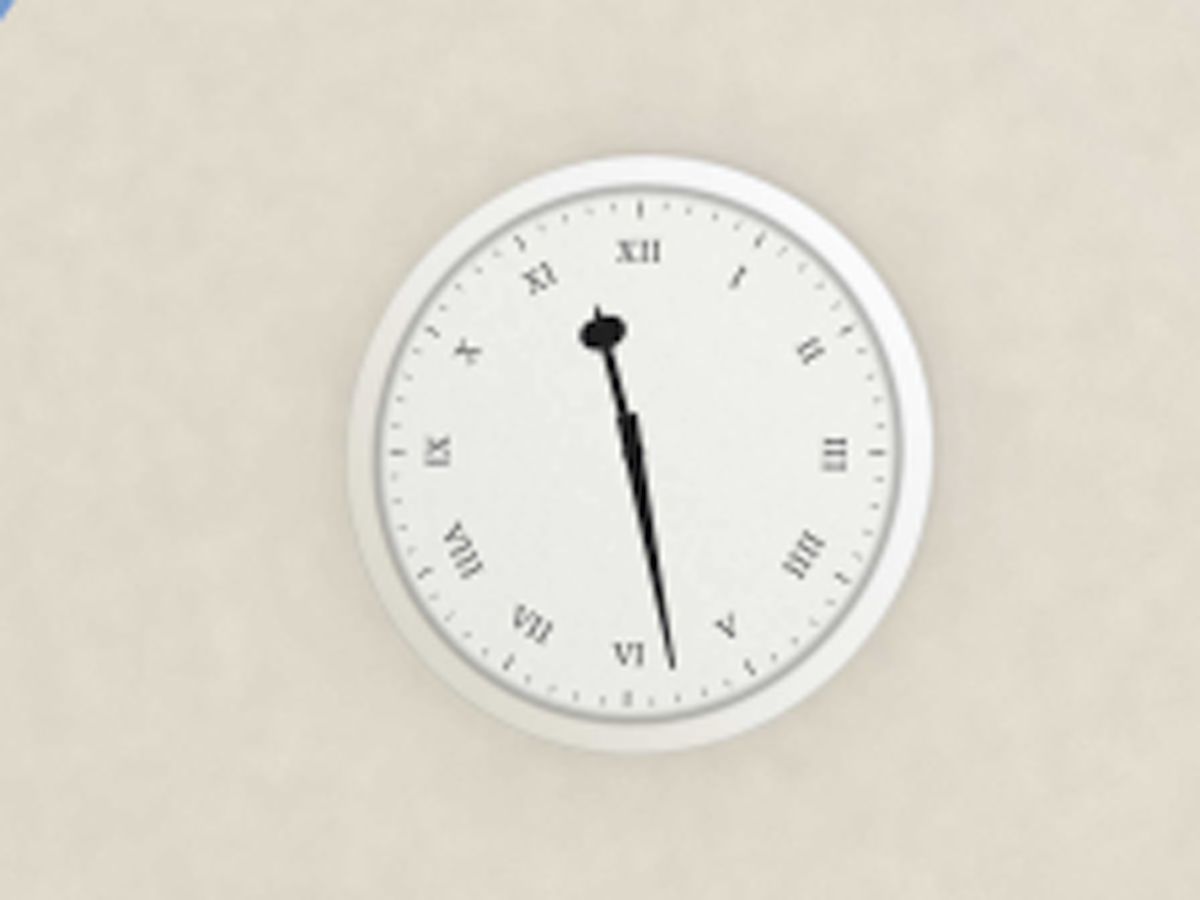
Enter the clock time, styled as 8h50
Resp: 11h28
